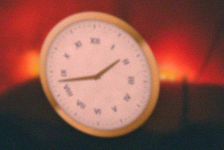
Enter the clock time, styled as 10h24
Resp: 1h43
